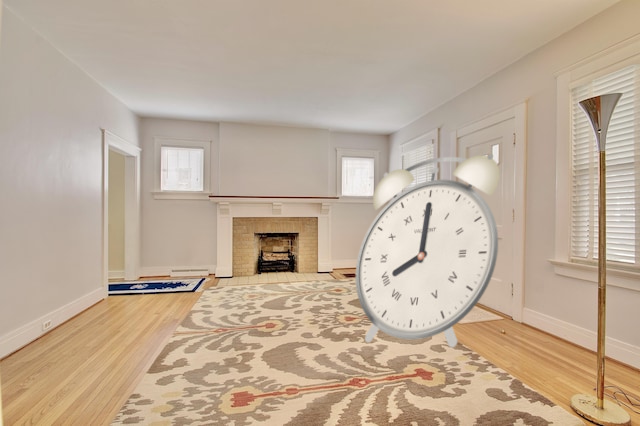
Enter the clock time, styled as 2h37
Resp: 8h00
